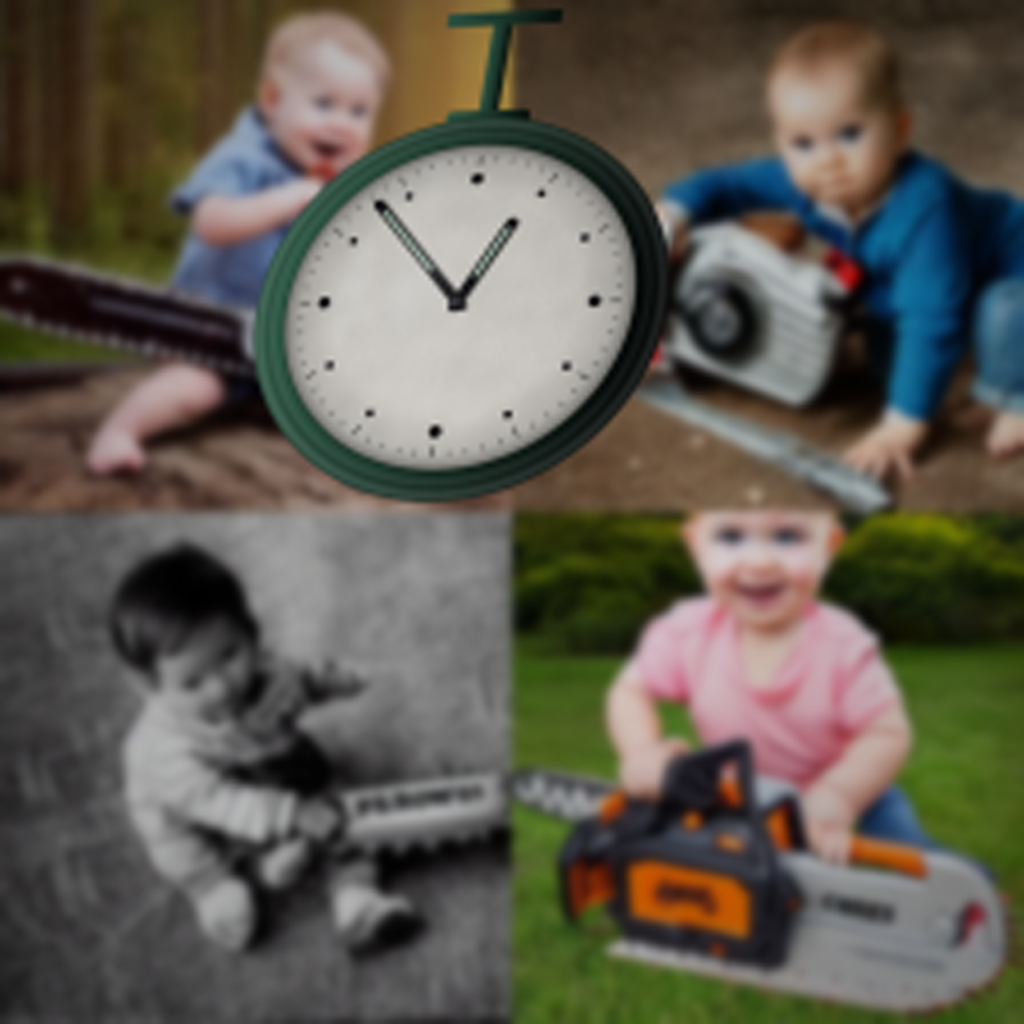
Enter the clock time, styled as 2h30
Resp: 12h53
